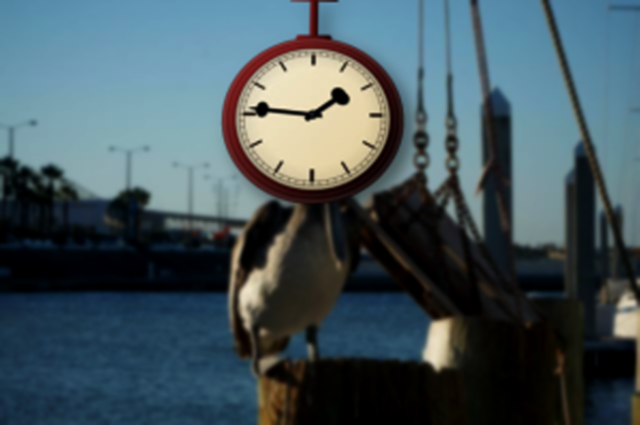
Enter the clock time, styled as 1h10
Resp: 1h46
